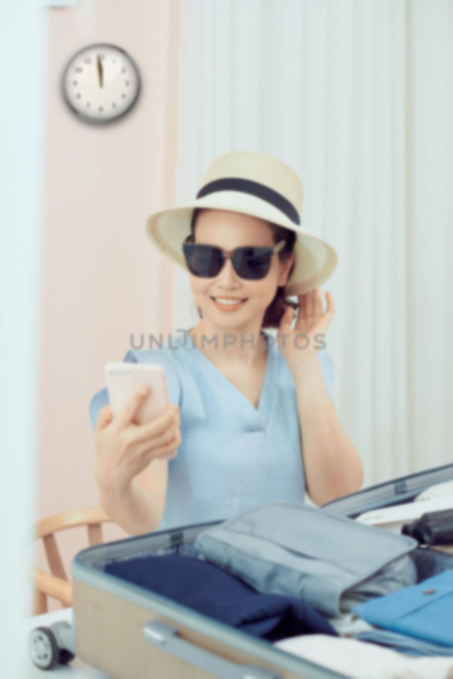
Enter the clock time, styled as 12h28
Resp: 11h59
